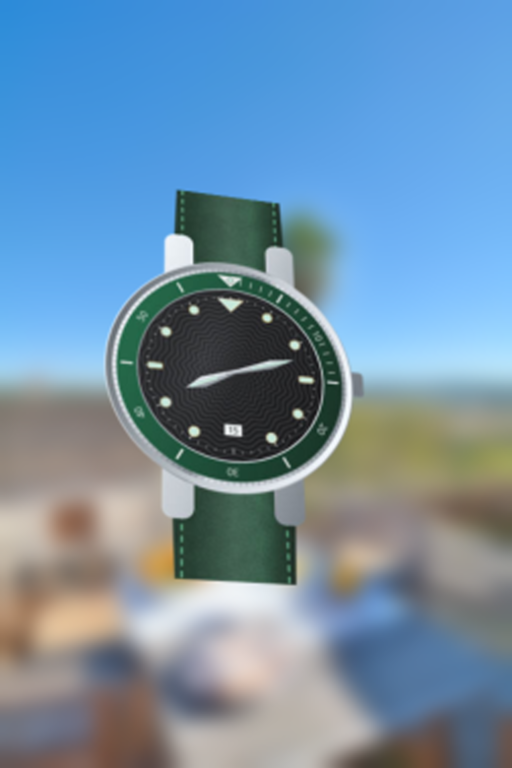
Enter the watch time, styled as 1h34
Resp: 8h12
